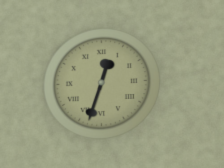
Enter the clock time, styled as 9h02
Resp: 12h33
